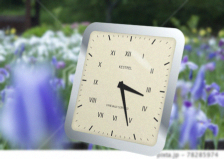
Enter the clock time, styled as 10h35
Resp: 3h26
